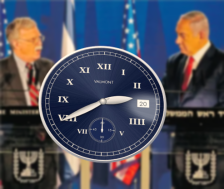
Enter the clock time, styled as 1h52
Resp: 2h40
